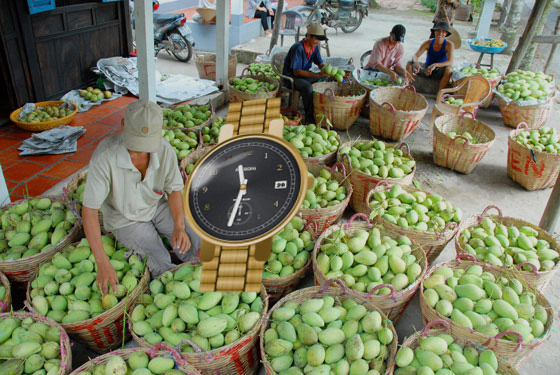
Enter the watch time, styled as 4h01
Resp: 11h32
